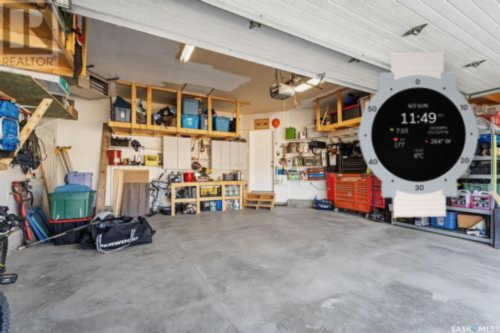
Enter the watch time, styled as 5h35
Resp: 11h49
